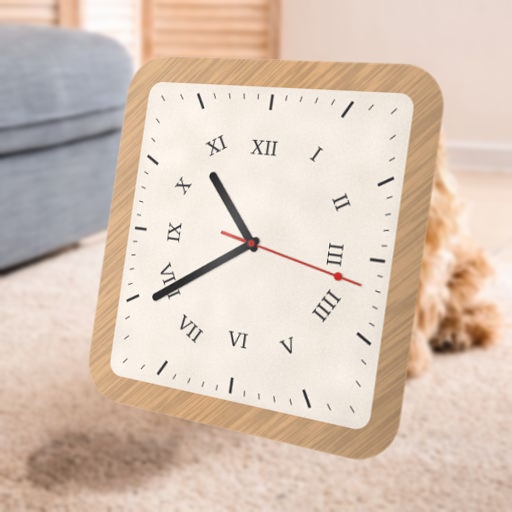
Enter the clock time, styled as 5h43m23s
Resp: 10h39m17s
